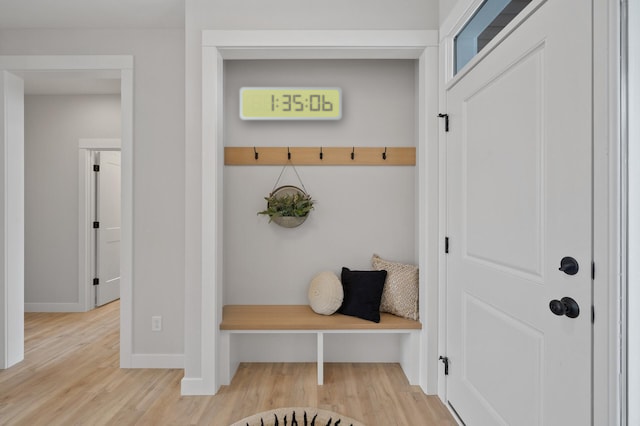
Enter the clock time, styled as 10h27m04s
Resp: 1h35m06s
